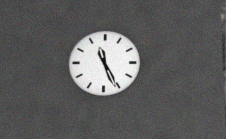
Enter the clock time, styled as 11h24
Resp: 11h26
